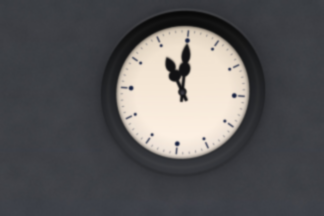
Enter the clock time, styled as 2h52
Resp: 11h00
